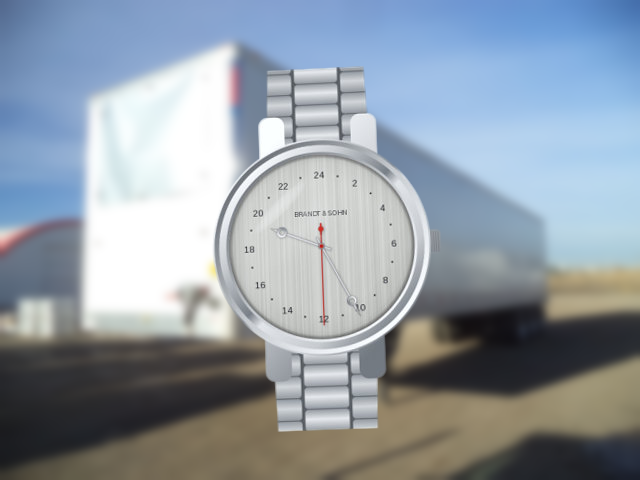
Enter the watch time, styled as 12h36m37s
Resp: 19h25m30s
